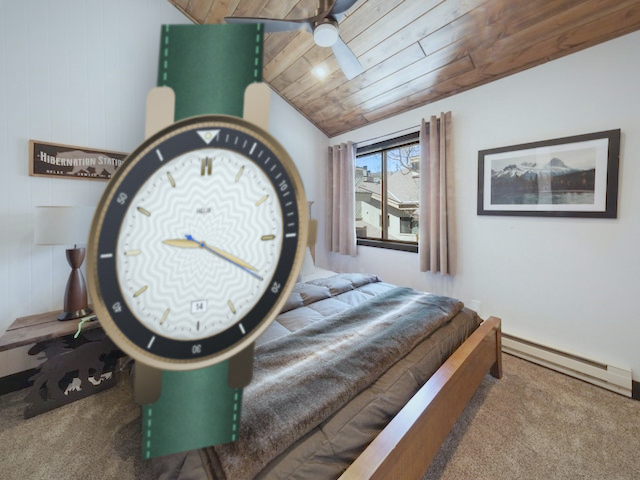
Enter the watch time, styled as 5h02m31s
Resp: 9h19m20s
